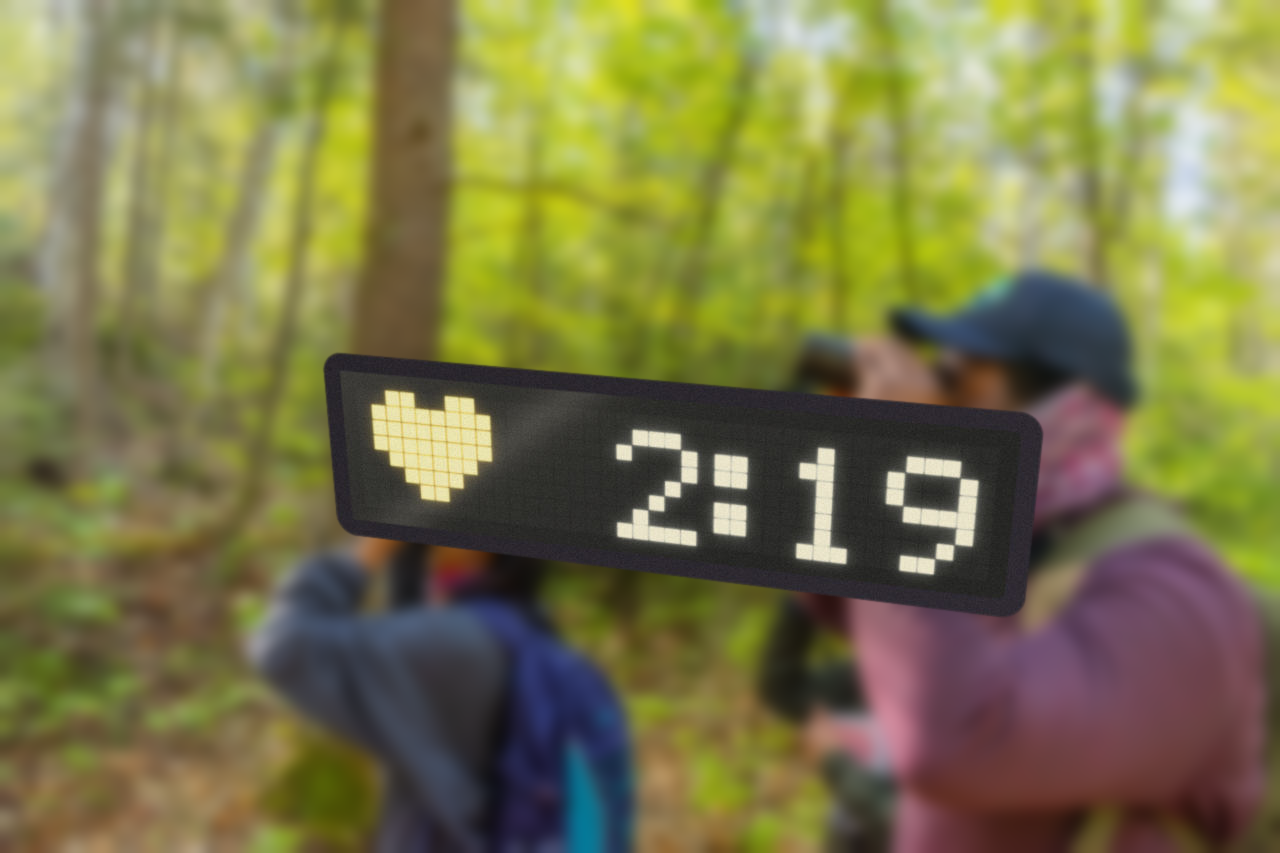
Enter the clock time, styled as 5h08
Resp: 2h19
